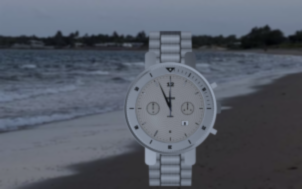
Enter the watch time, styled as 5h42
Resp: 11h56
